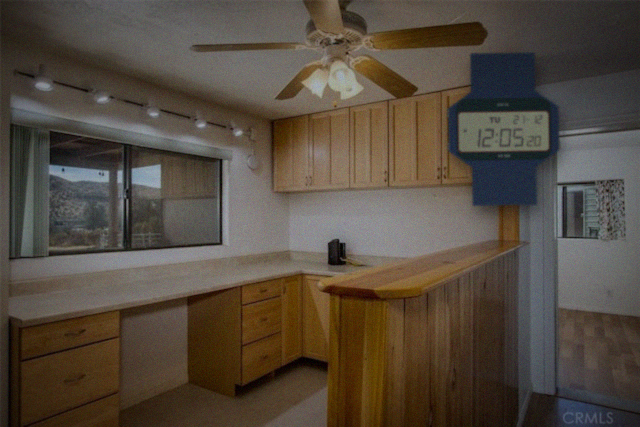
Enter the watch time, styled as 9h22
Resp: 12h05
